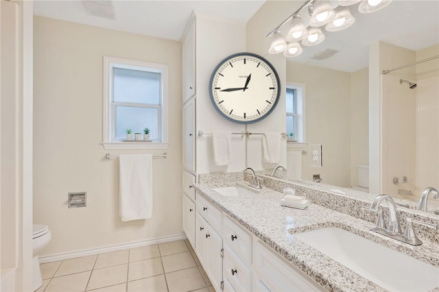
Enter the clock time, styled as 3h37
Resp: 12h44
